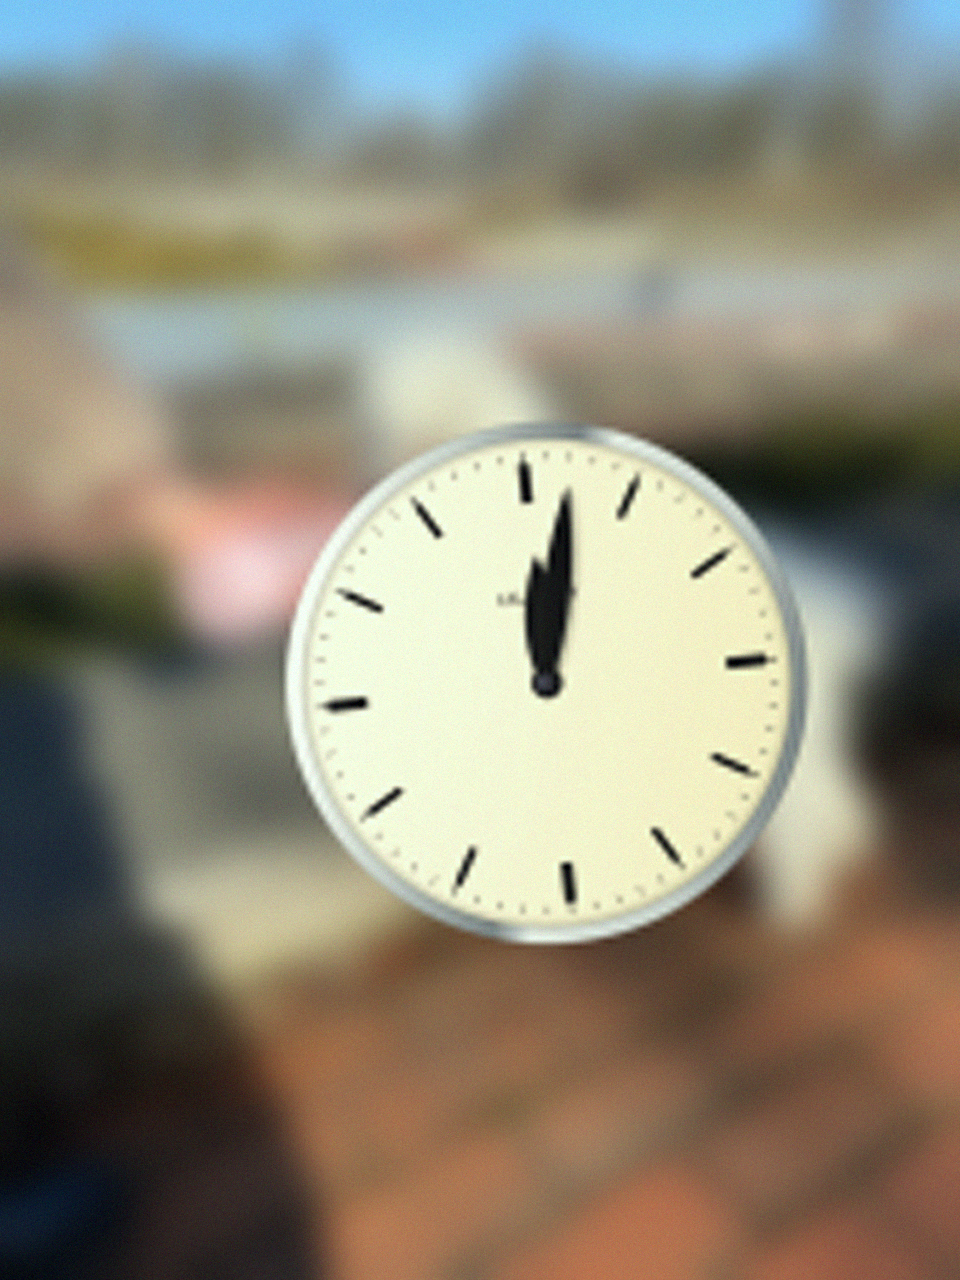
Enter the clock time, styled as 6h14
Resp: 12h02
